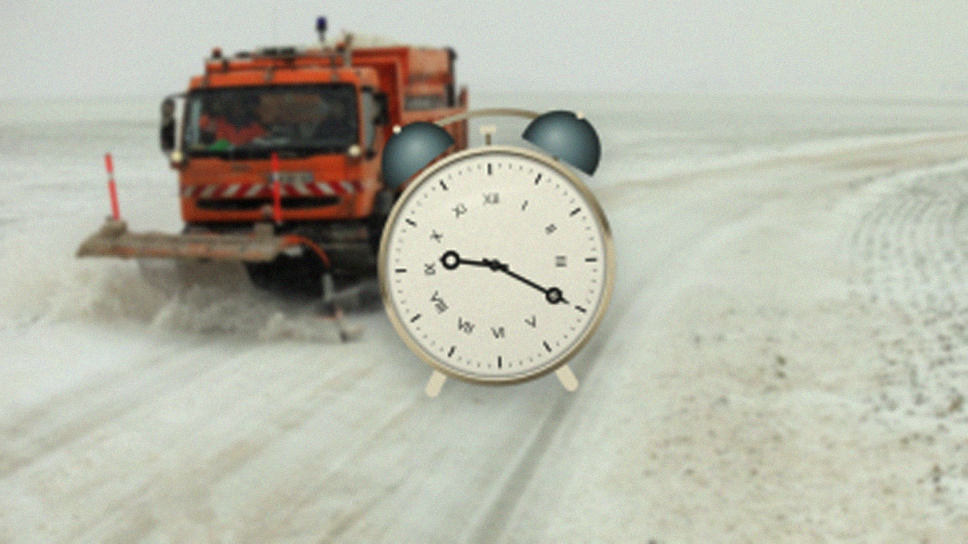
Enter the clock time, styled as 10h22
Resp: 9h20
